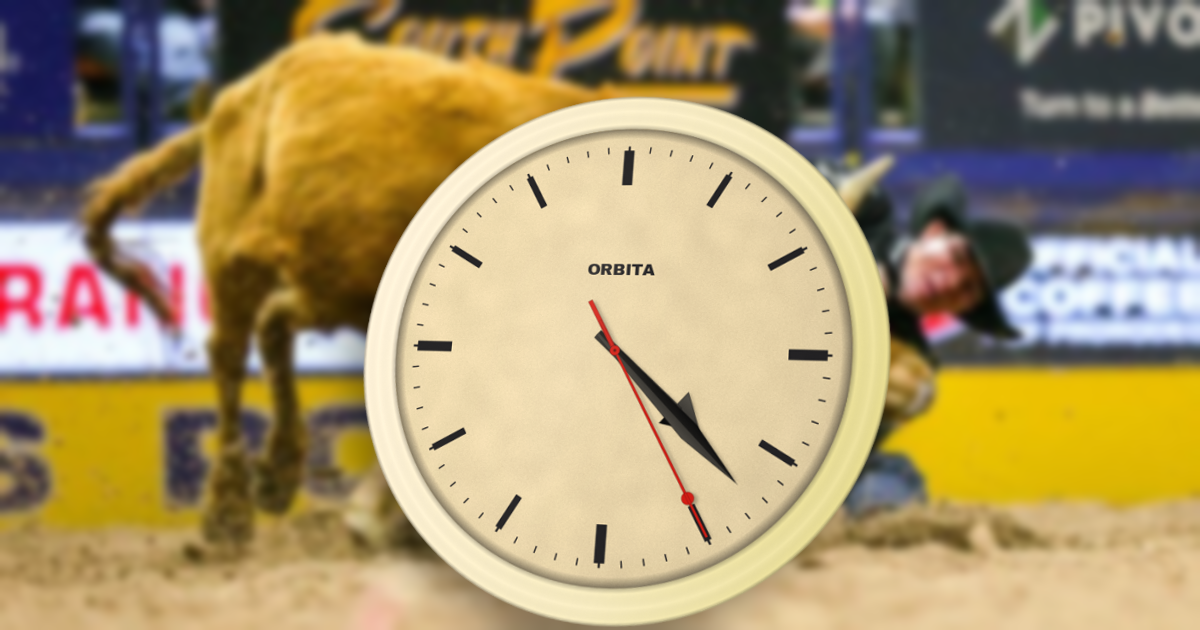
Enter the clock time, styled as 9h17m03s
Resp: 4h22m25s
